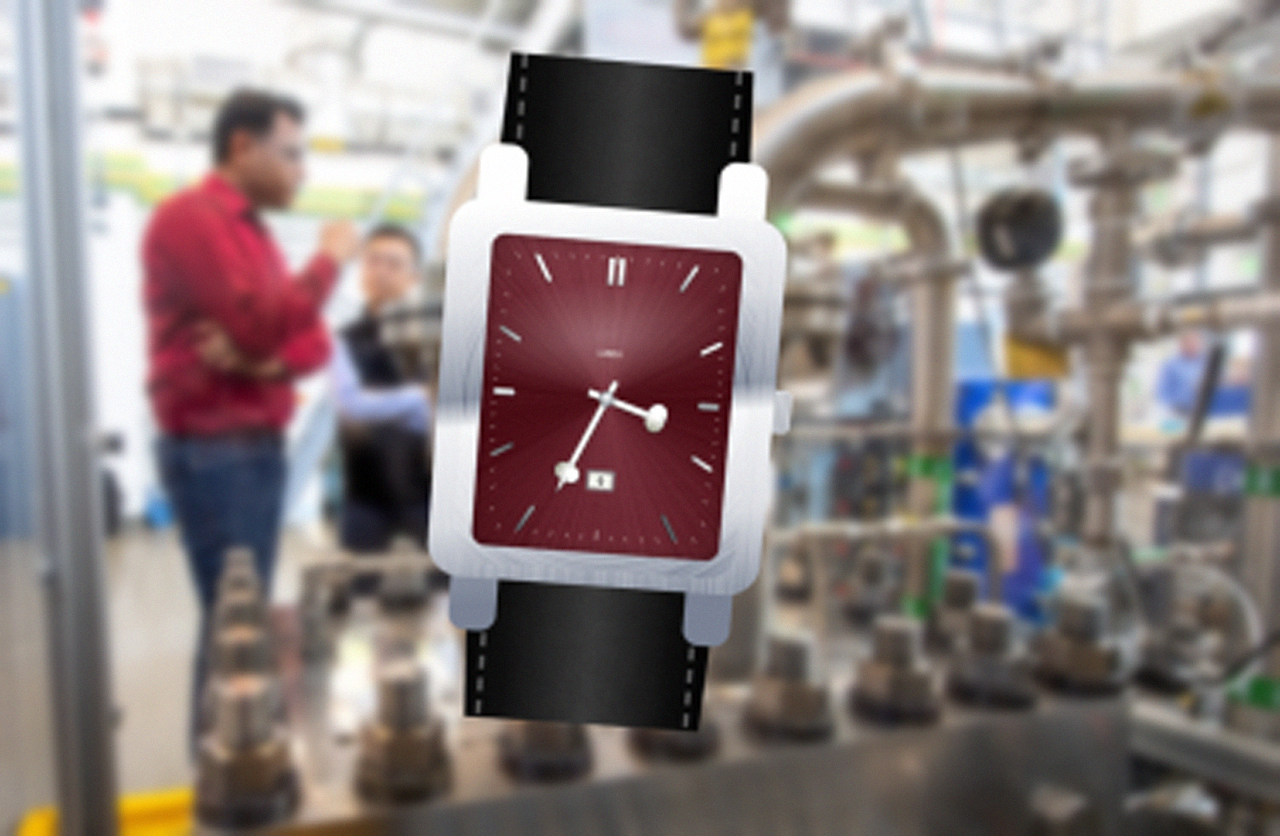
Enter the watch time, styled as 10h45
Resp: 3h34
